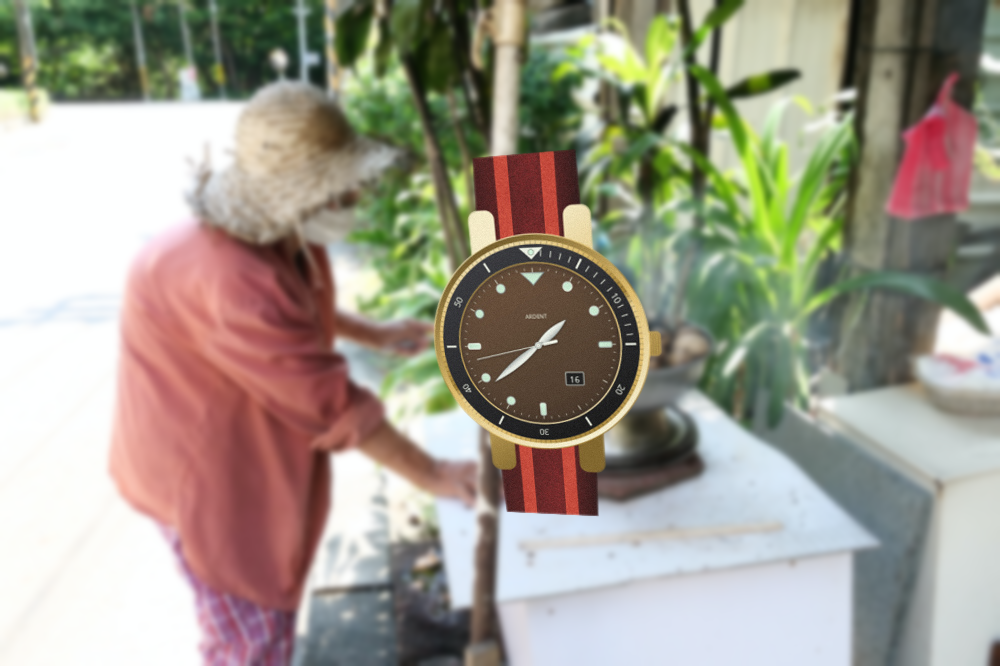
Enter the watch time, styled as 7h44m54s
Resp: 1h38m43s
